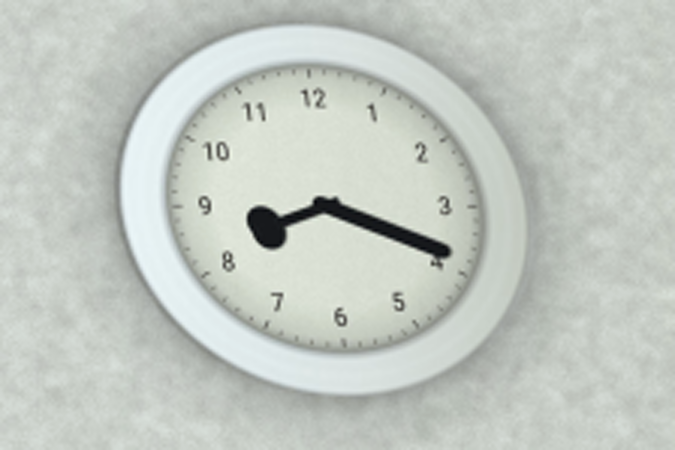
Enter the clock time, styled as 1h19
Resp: 8h19
